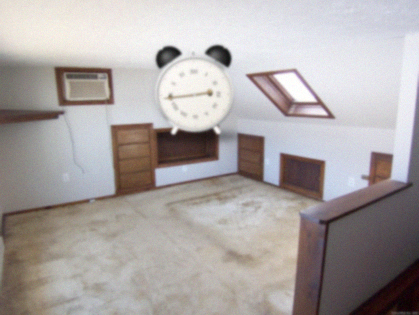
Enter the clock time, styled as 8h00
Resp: 2h44
